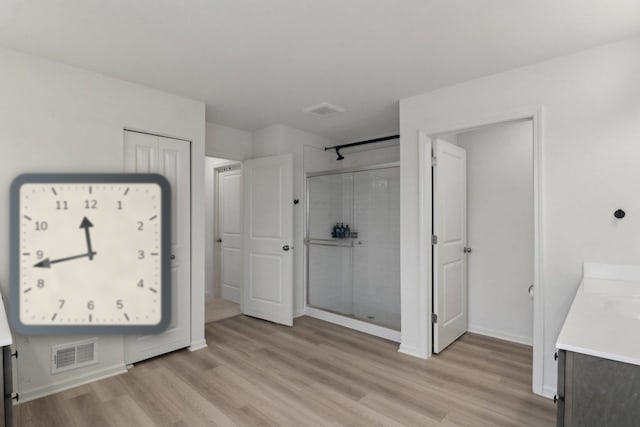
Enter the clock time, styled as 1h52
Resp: 11h43
